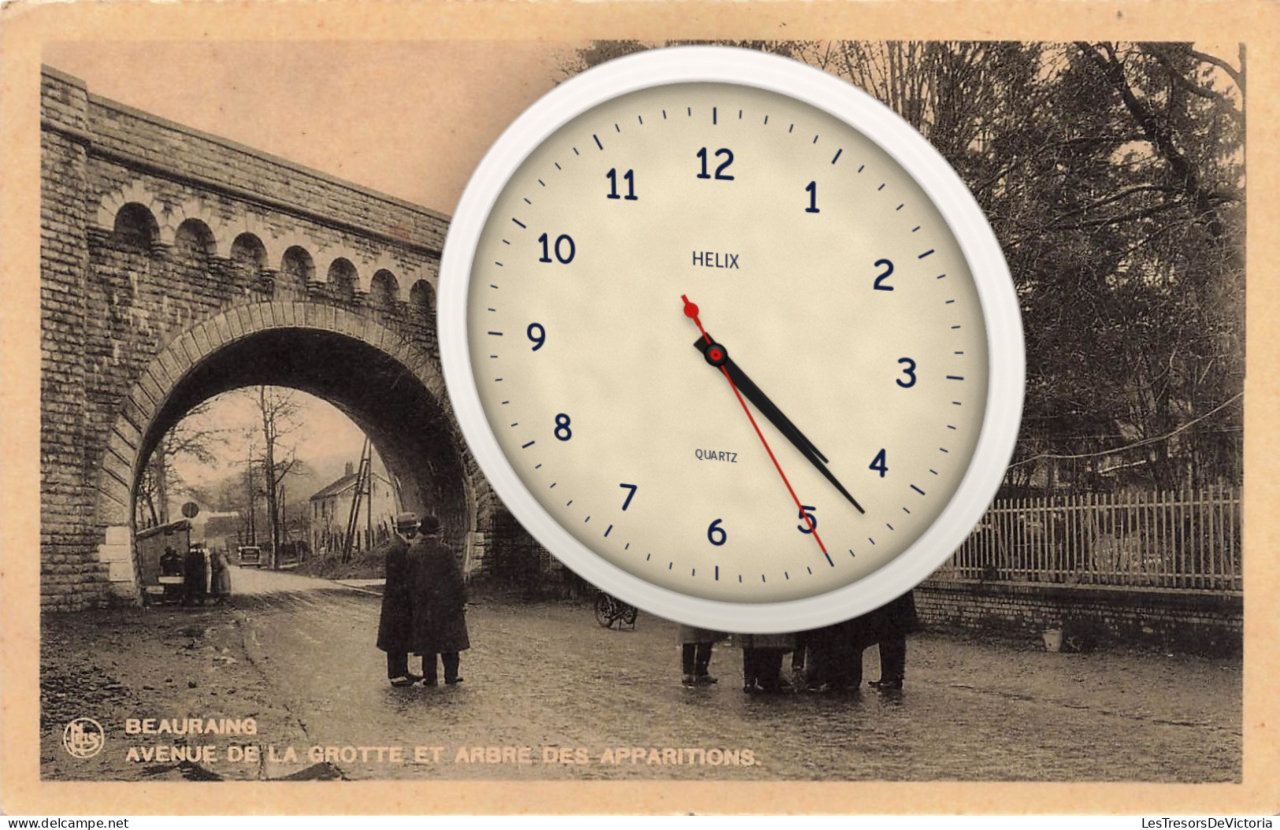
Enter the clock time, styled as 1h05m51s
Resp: 4h22m25s
